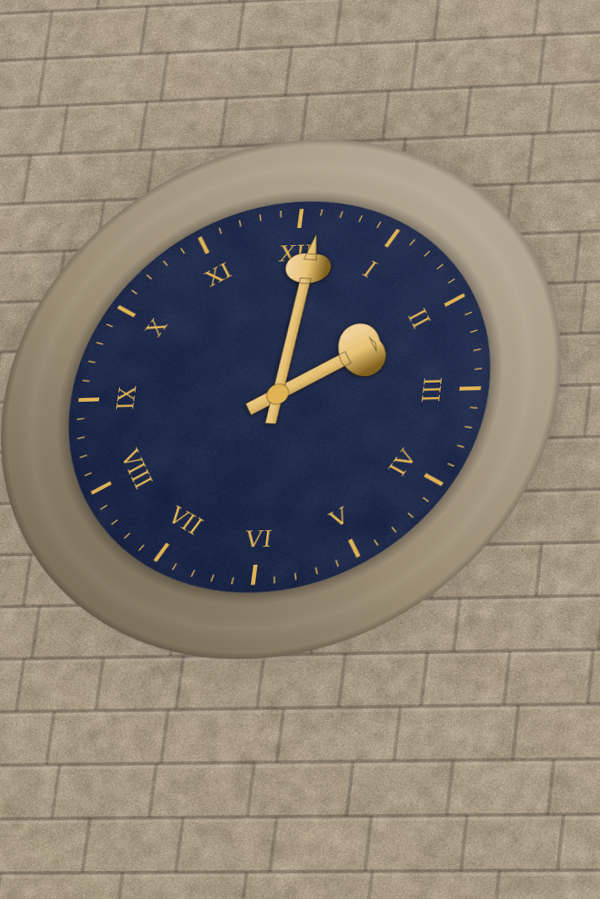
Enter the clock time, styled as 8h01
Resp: 2h01
